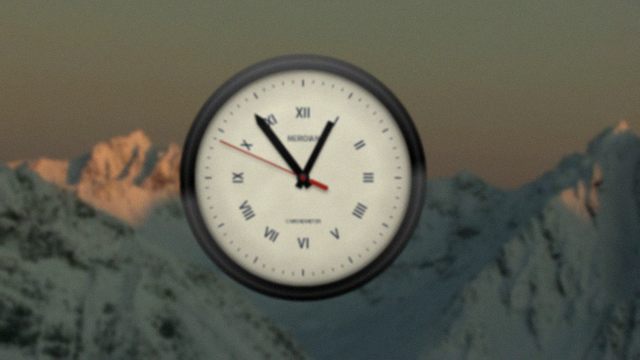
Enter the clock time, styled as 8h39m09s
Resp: 12h53m49s
